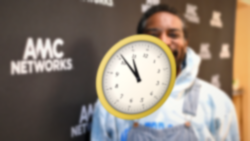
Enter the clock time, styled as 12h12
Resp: 10h51
